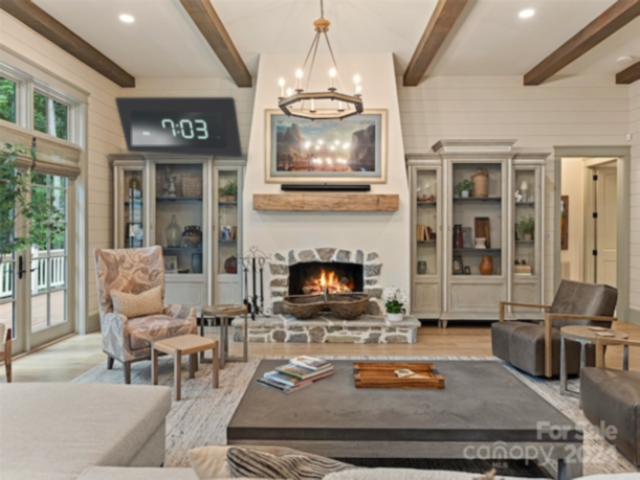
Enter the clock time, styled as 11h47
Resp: 7h03
